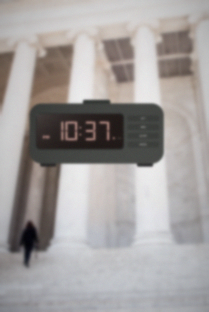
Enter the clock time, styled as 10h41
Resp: 10h37
